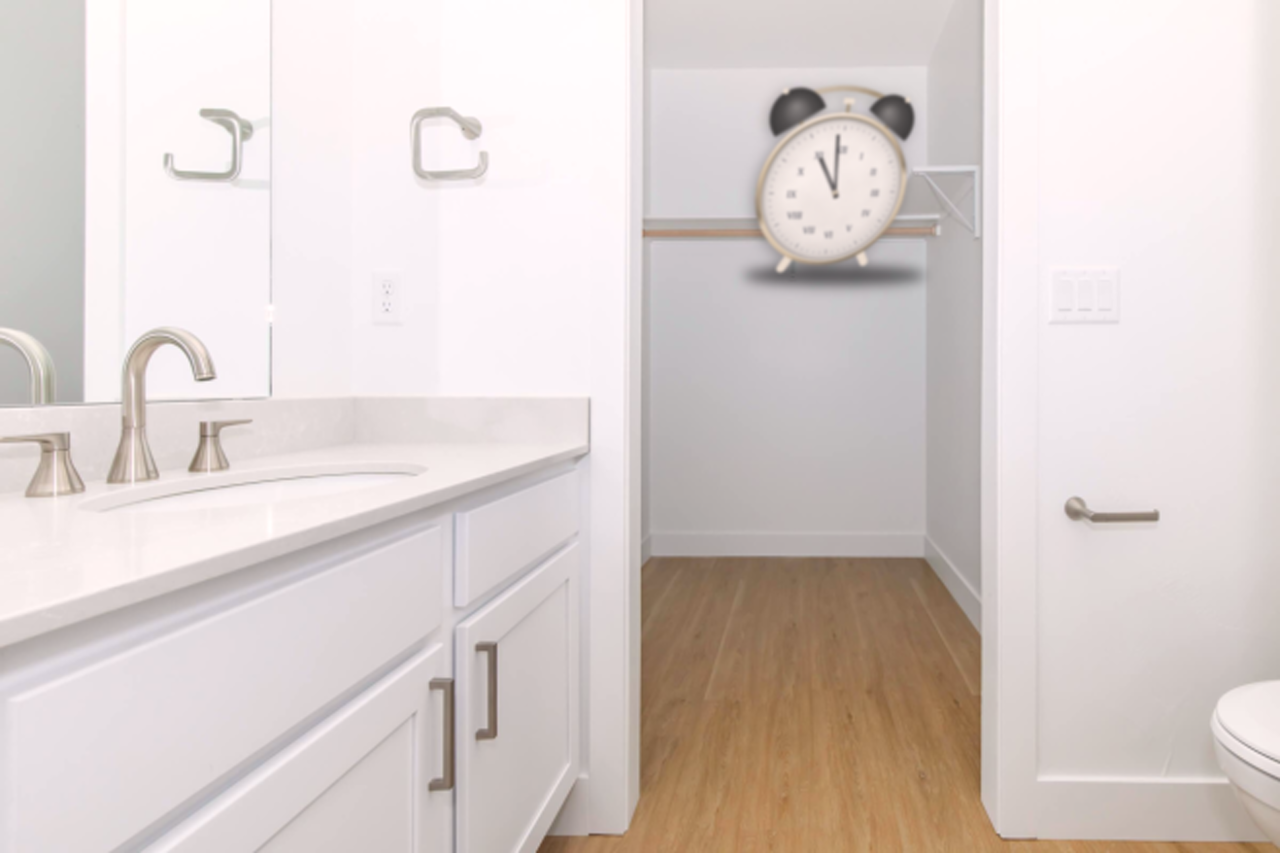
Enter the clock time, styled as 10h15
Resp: 10h59
